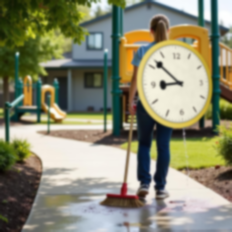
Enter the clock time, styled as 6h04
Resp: 8h52
